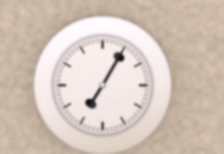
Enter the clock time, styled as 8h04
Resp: 7h05
